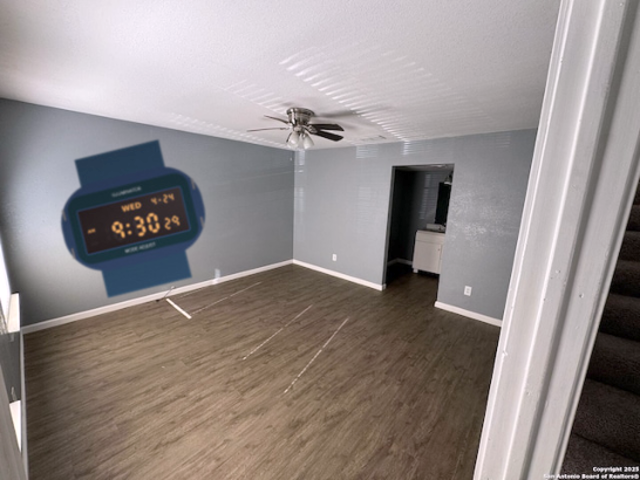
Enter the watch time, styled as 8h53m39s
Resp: 9h30m29s
